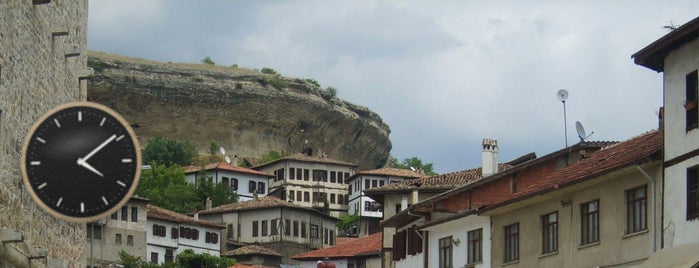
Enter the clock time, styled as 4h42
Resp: 4h09
